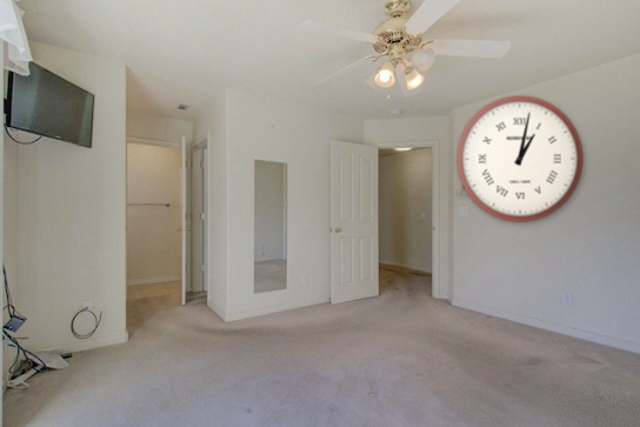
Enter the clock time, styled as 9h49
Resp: 1h02
